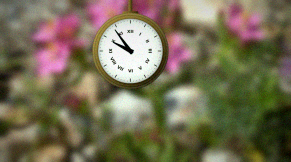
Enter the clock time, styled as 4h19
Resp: 9h54
